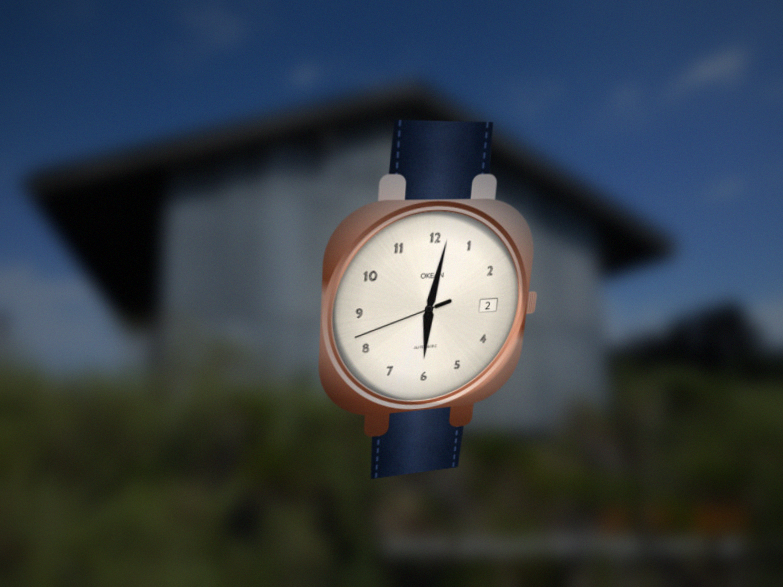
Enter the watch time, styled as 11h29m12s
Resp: 6h01m42s
